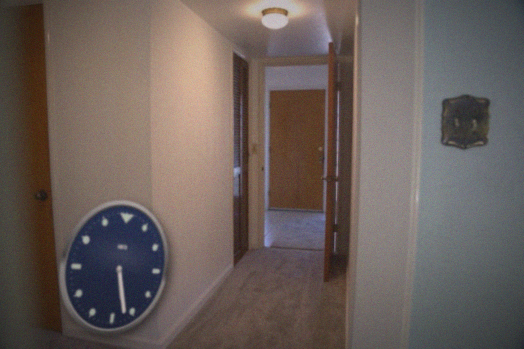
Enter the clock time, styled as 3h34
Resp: 5h27
